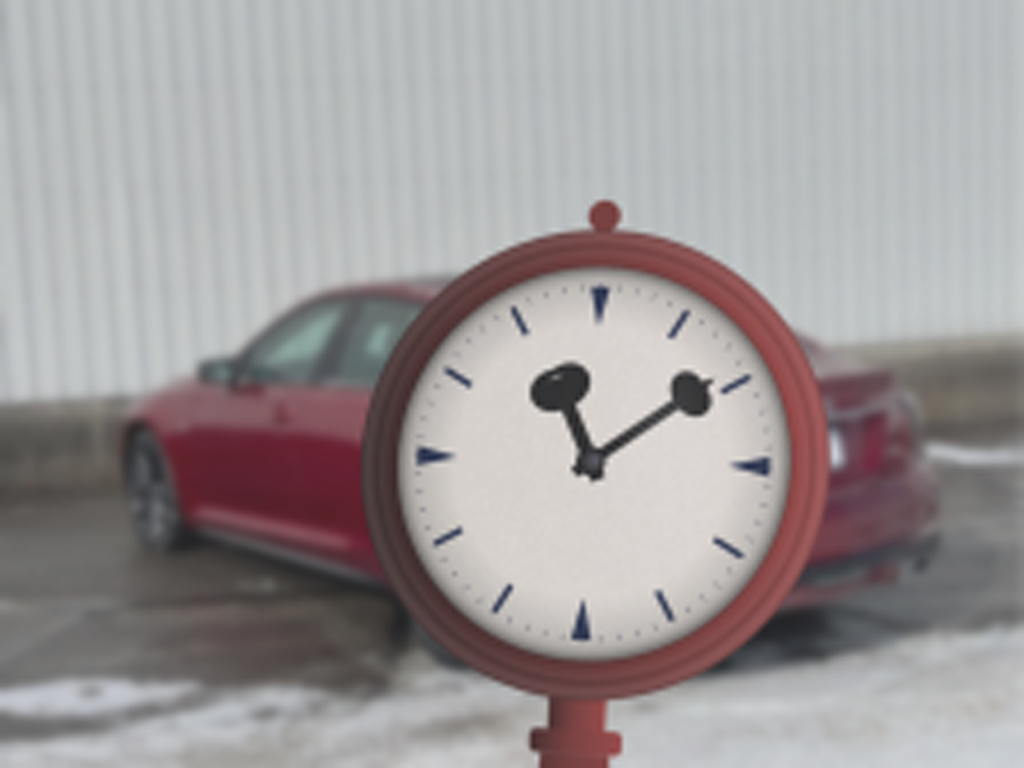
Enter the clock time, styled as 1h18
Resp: 11h09
